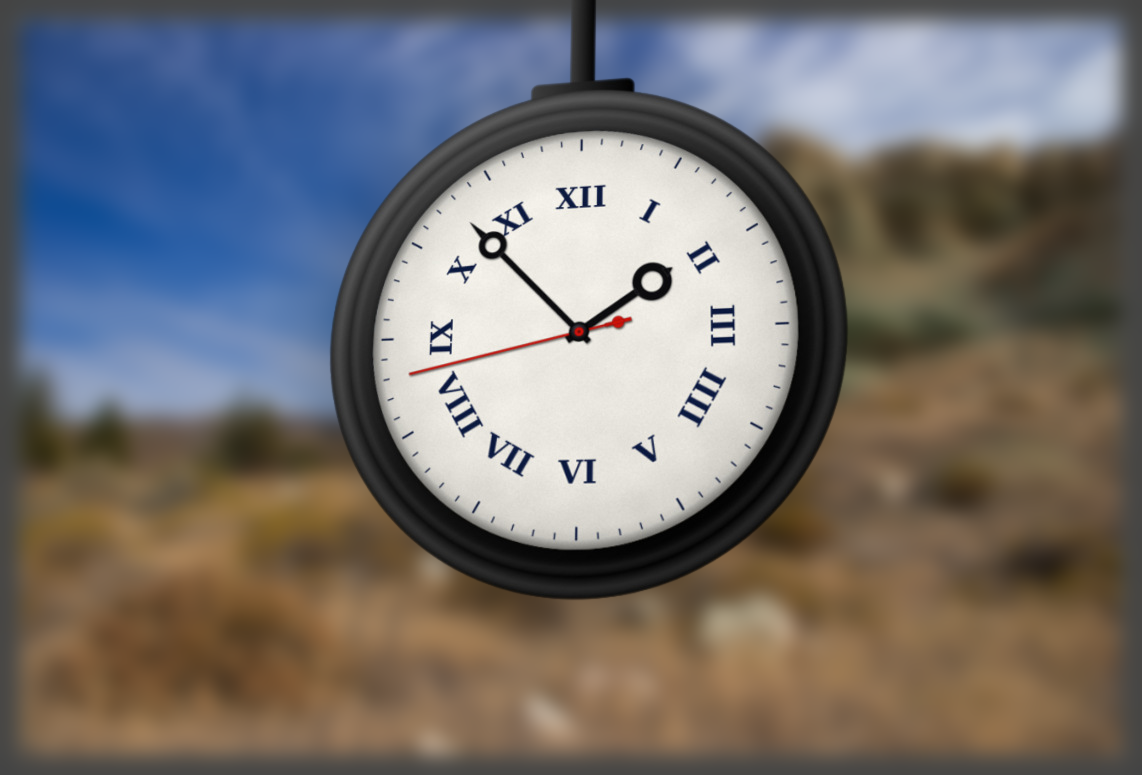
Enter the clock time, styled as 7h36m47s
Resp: 1h52m43s
